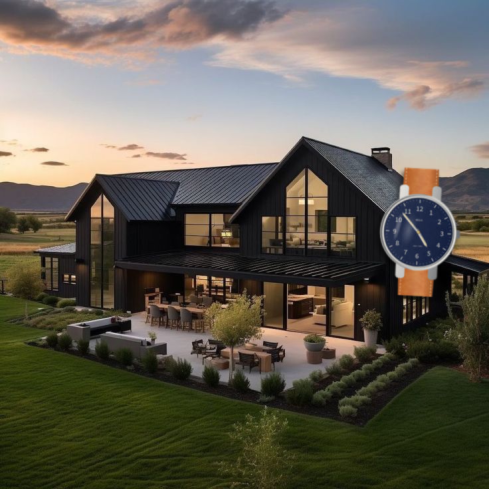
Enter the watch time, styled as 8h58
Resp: 4h53
